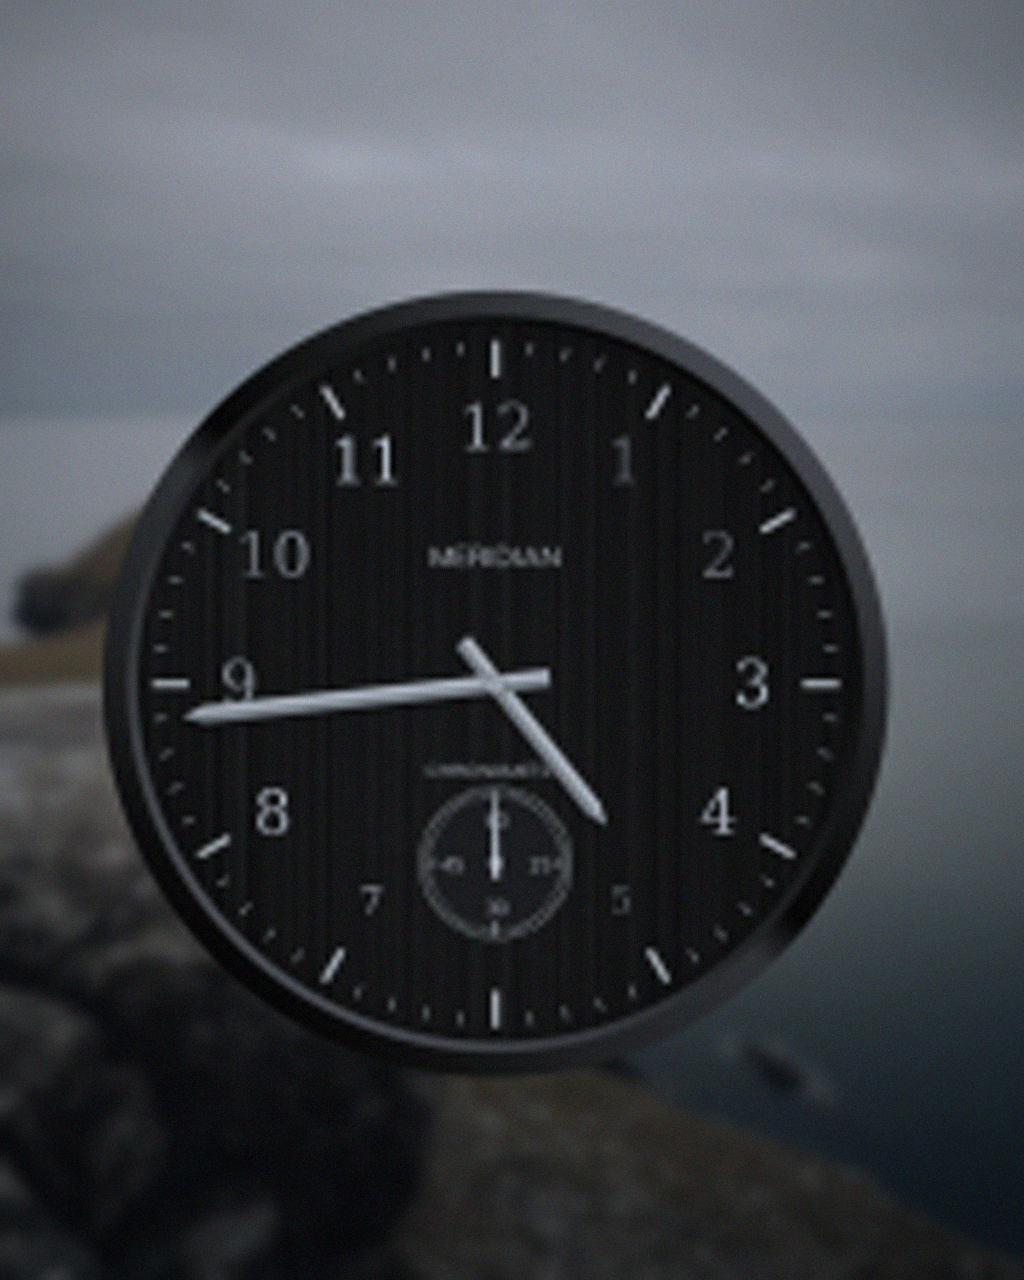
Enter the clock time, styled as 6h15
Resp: 4h44
